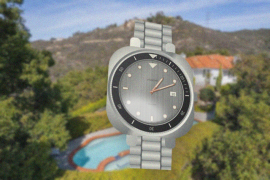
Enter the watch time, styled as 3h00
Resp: 1h11
